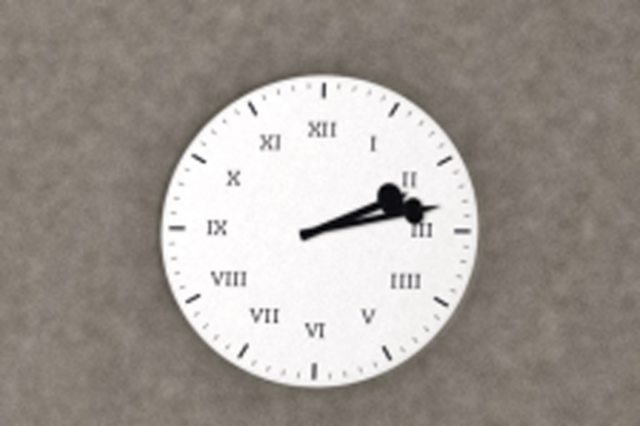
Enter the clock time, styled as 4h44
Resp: 2h13
